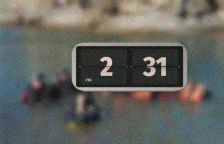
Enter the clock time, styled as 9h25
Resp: 2h31
